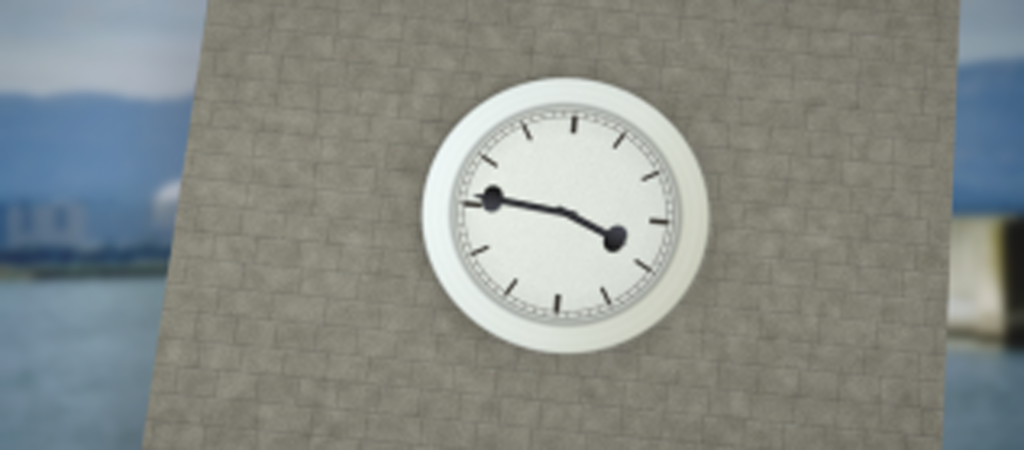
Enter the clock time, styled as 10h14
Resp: 3h46
